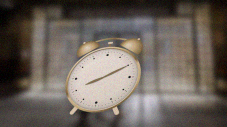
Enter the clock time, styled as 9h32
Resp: 8h10
